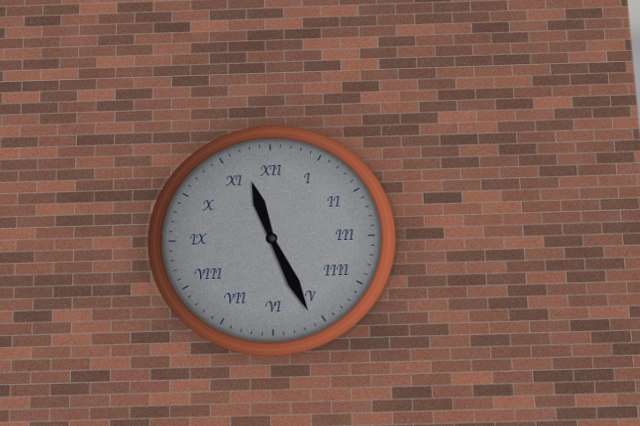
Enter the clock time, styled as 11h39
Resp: 11h26
